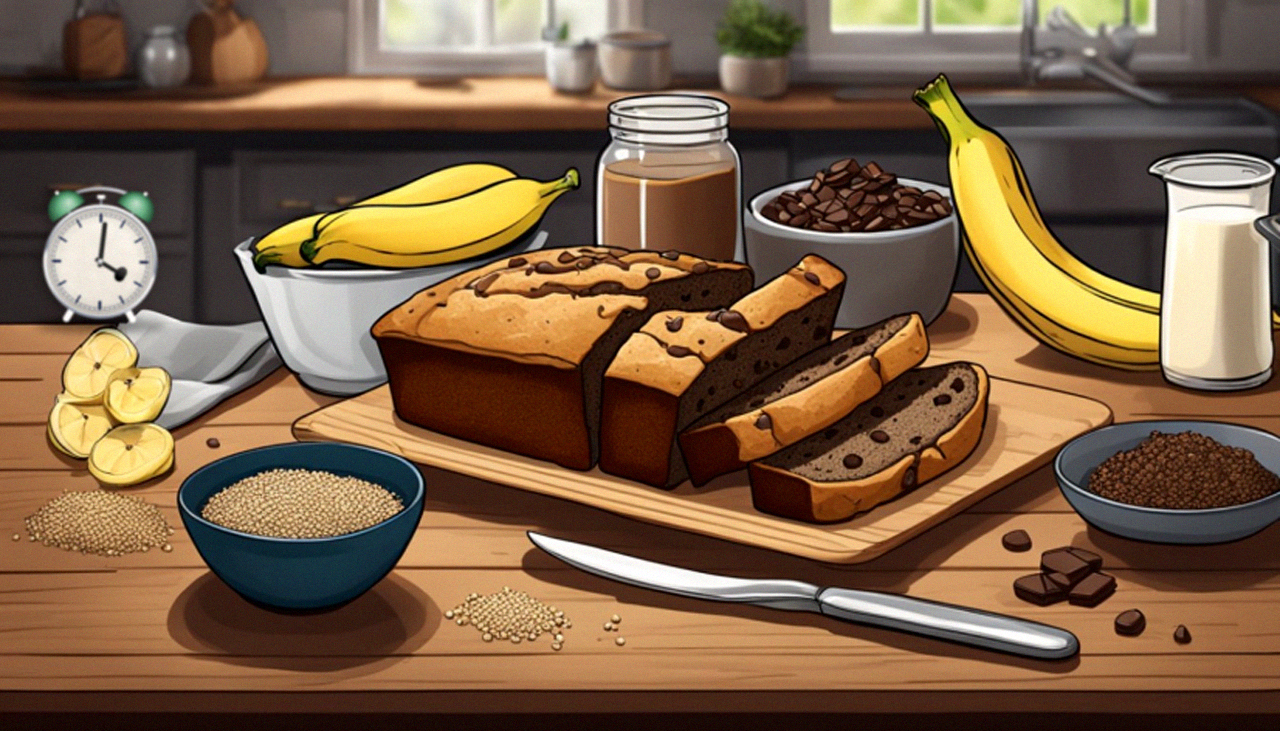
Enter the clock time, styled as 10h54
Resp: 4h01
